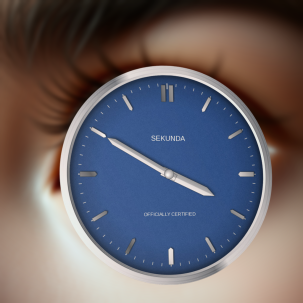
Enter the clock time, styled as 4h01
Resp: 3h50
